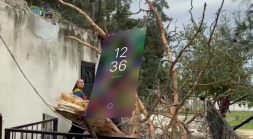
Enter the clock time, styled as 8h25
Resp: 12h36
